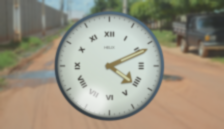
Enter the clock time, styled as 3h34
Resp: 4h11
